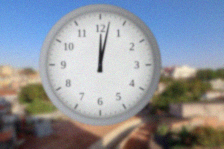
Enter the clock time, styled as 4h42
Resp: 12h02
